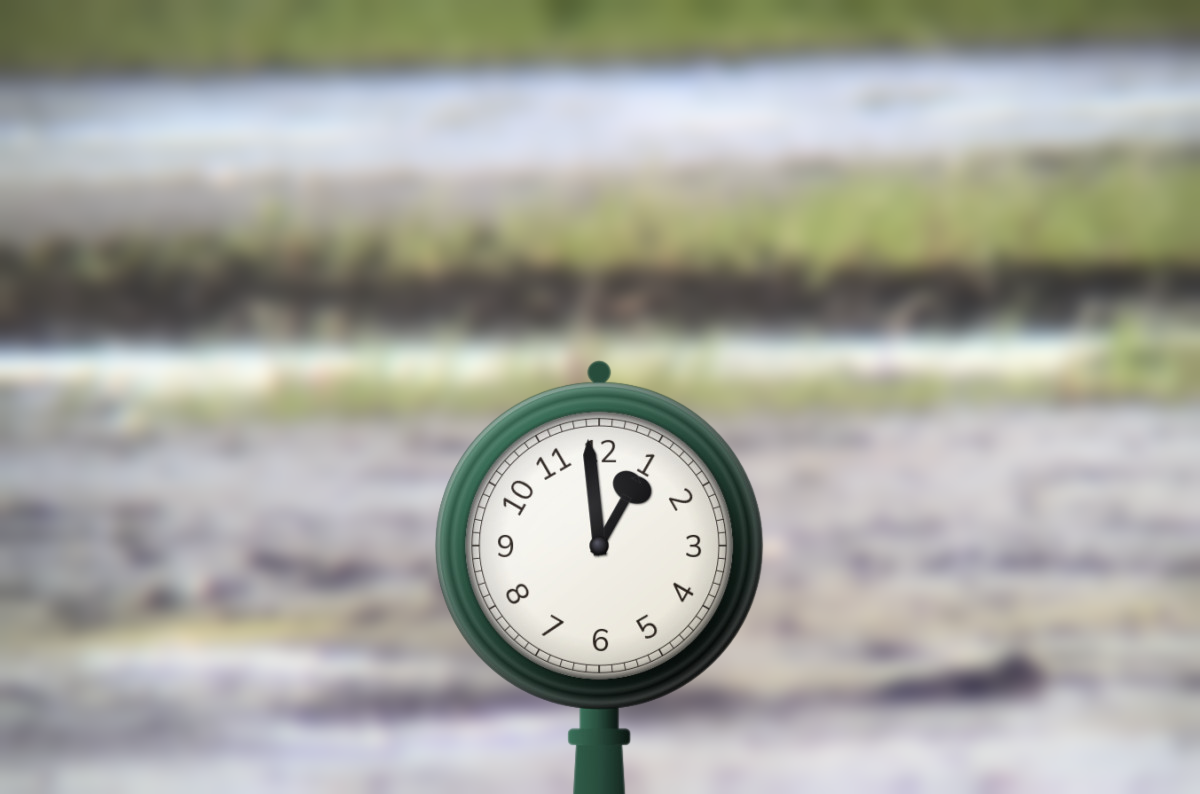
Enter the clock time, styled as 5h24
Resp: 12h59
